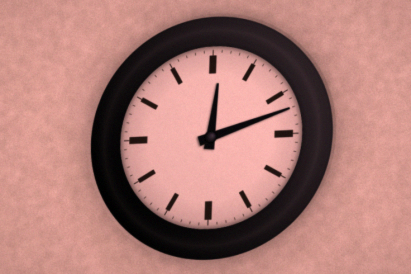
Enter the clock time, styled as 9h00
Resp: 12h12
